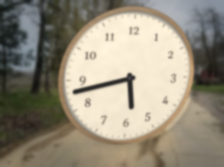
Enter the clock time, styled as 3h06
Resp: 5h43
